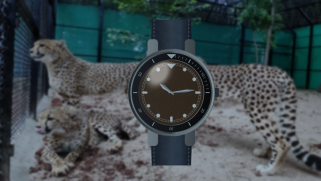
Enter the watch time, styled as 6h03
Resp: 10h14
